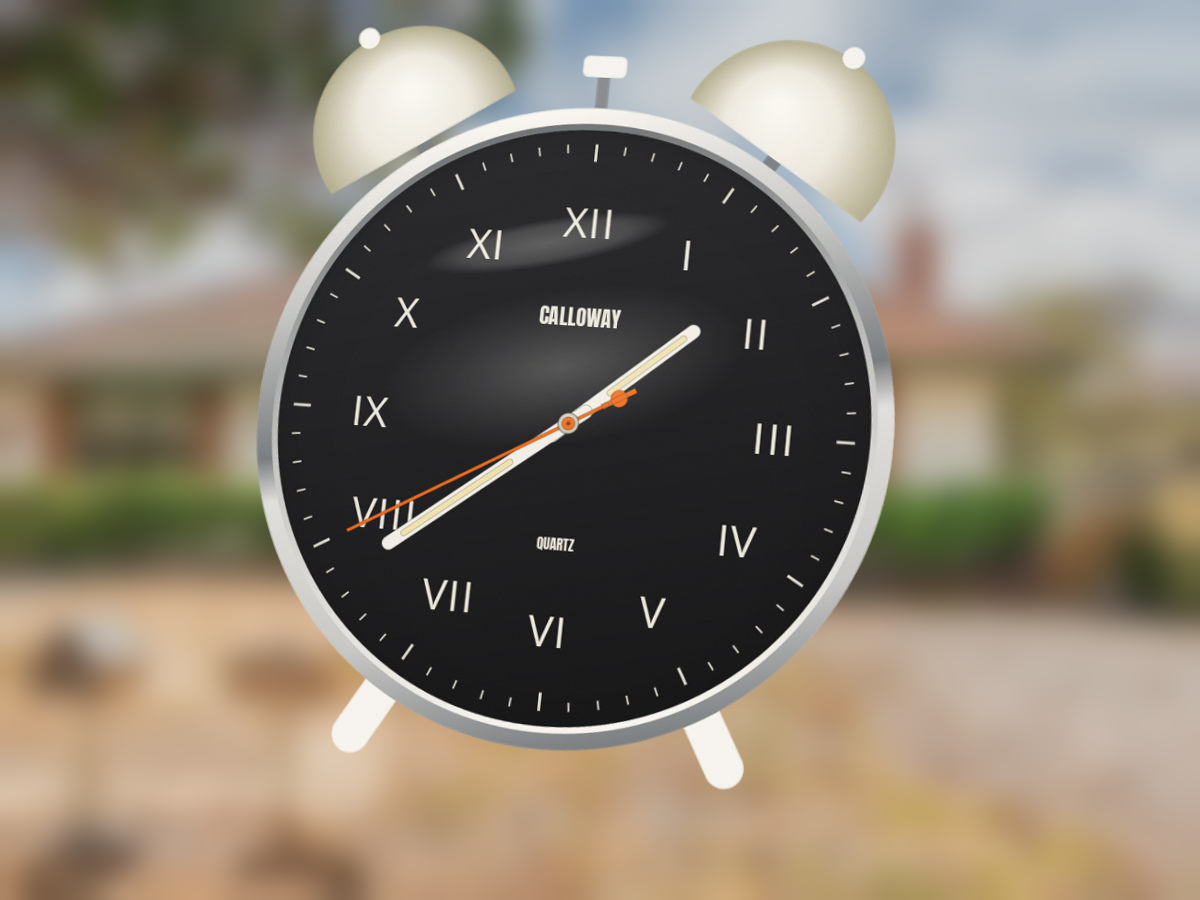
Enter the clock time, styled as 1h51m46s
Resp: 1h38m40s
